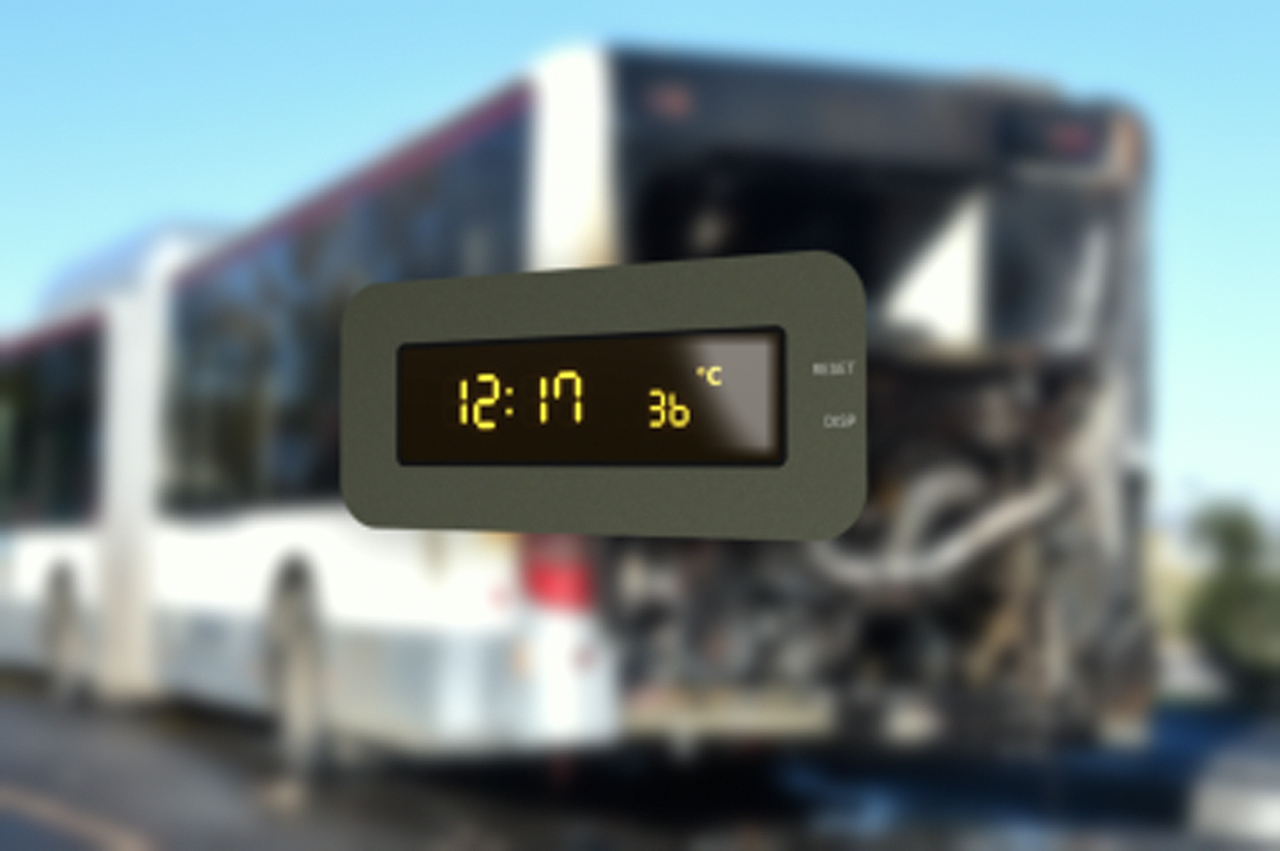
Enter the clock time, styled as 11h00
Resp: 12h17
